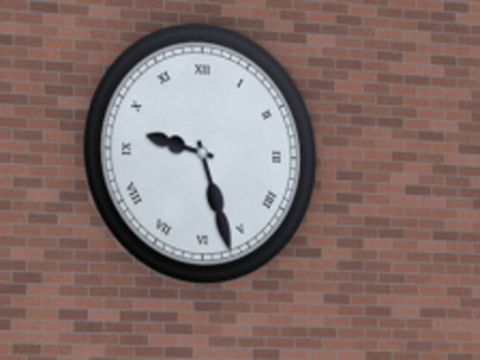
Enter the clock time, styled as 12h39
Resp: 9h27
